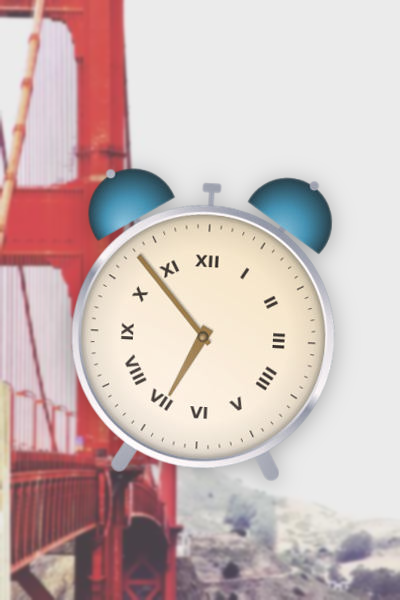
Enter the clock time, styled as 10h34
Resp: 6h53
